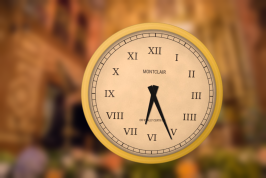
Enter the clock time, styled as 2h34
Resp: 6h26
